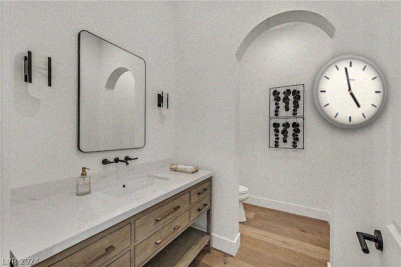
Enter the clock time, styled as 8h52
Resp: 4h58
